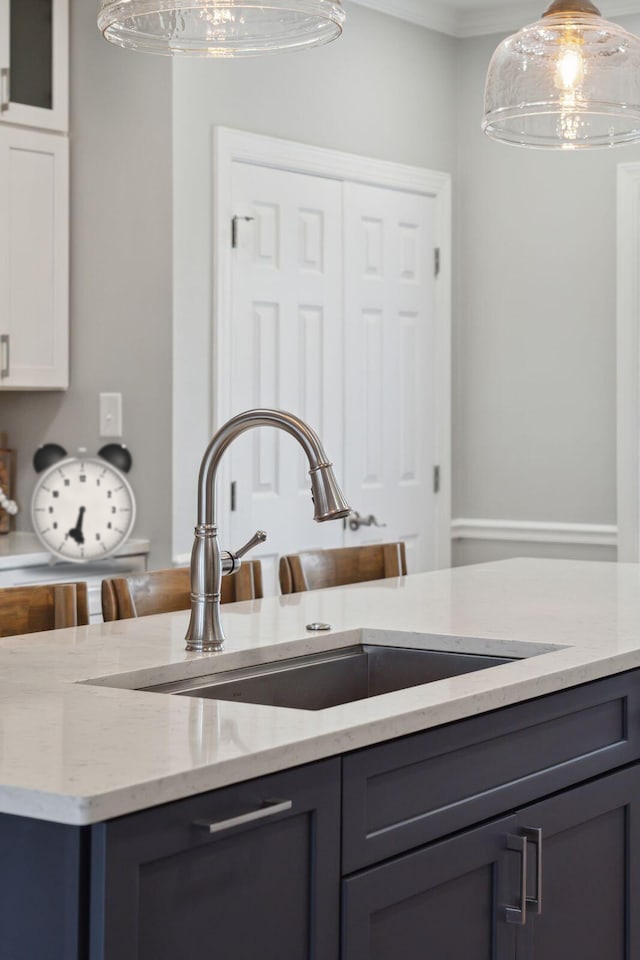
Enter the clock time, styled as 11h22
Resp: 6h31
